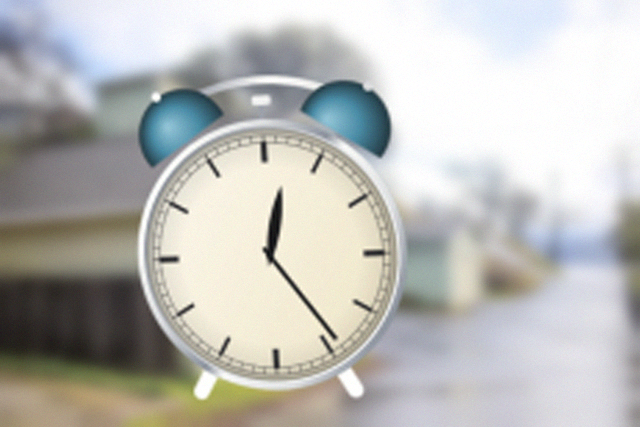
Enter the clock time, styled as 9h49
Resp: 12h24
